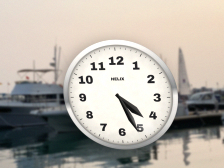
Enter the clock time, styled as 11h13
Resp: 4h26
